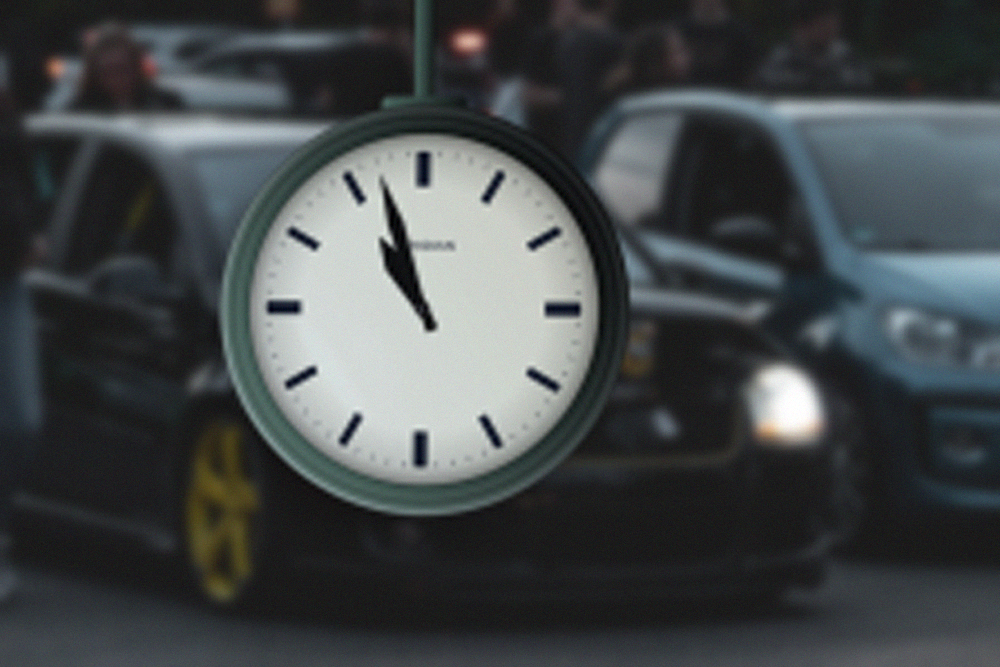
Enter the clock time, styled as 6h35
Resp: 10h57
